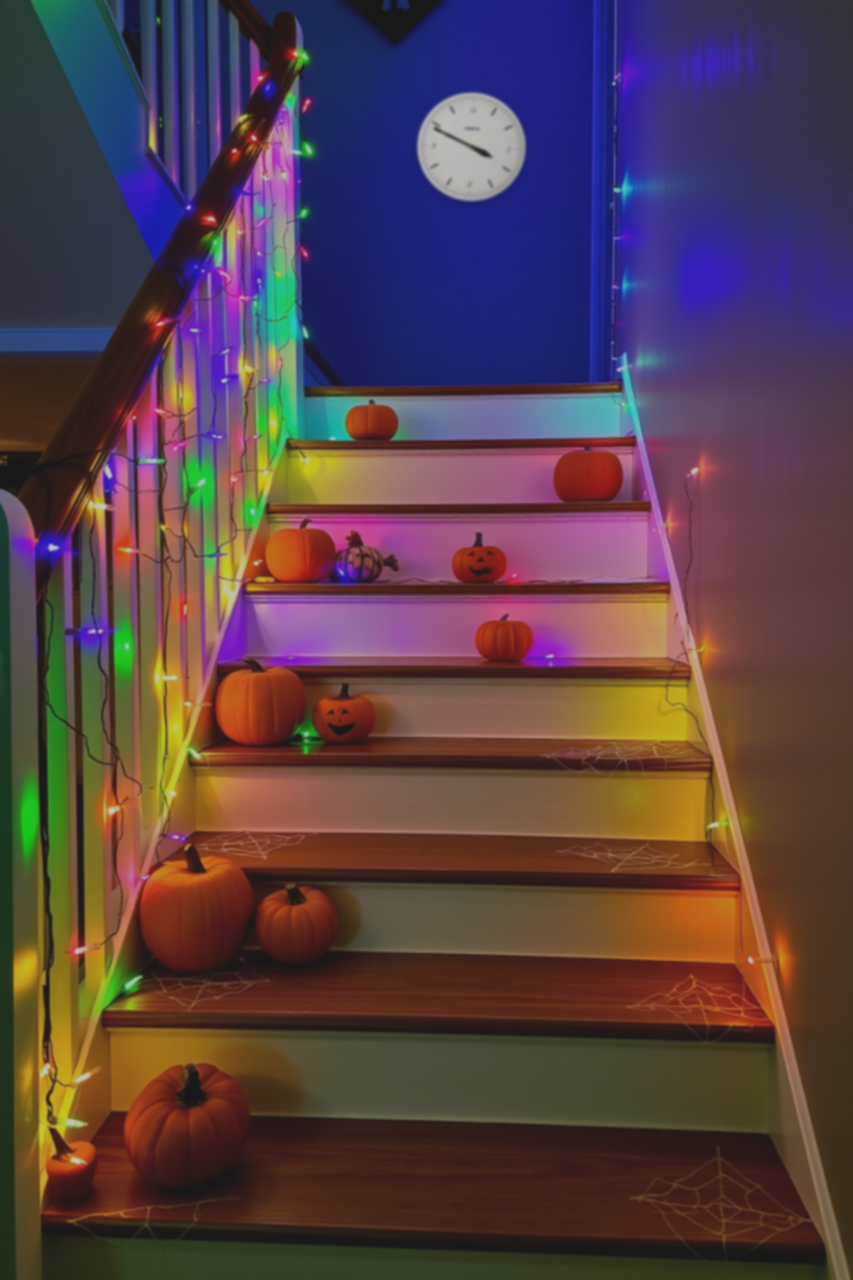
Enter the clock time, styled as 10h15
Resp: 3h49
